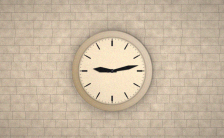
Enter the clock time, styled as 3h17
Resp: 9h13
